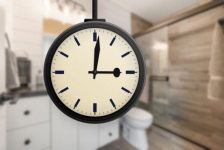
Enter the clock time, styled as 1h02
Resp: 3h01
